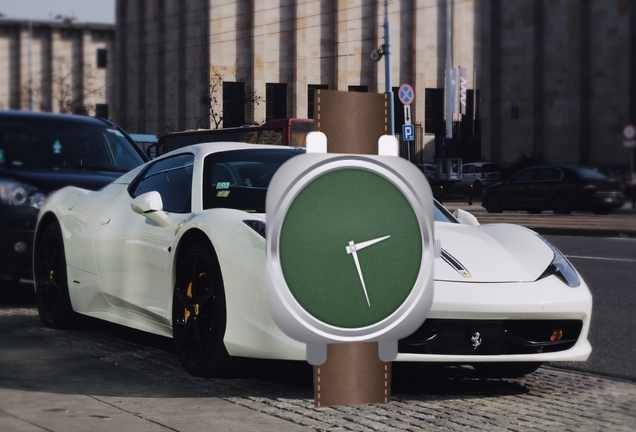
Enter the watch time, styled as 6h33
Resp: 2h27
